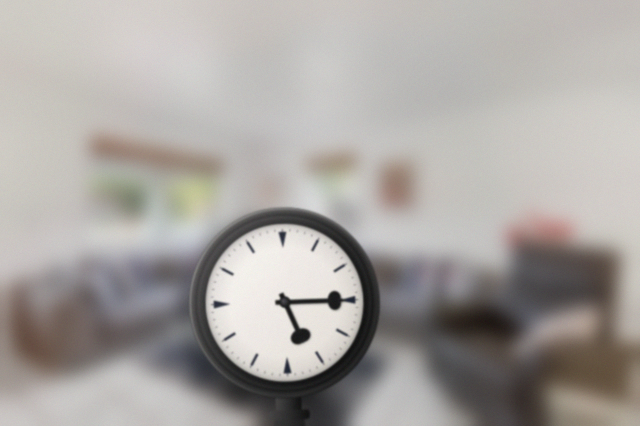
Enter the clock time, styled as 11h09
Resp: 5h15
